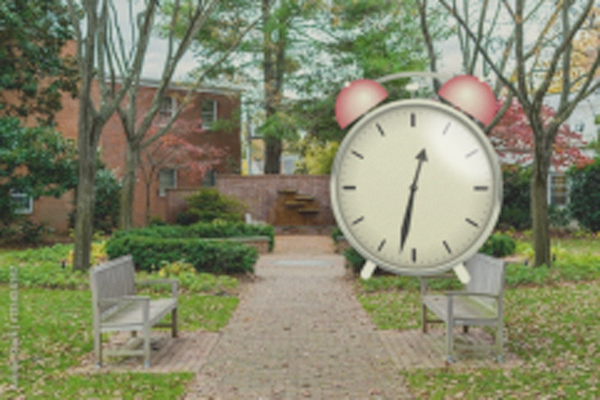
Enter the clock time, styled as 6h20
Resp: 12h32
